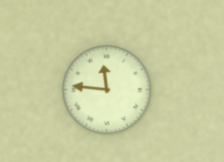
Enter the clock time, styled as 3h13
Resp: 11h46
